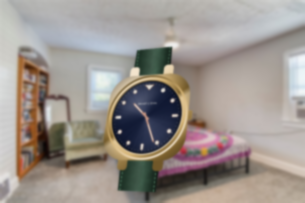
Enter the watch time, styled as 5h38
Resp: 10h26
